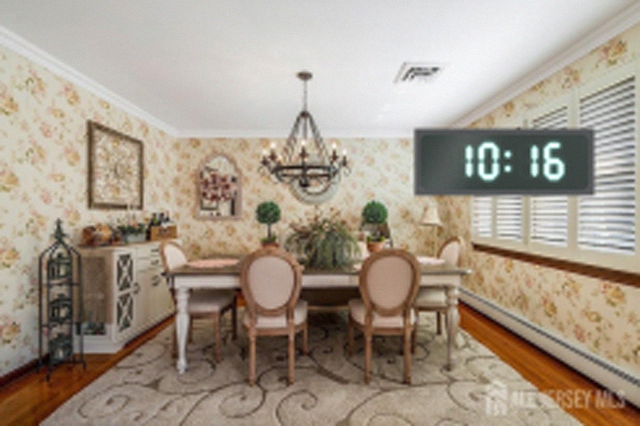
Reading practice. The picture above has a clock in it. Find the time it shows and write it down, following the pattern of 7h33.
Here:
10h16
